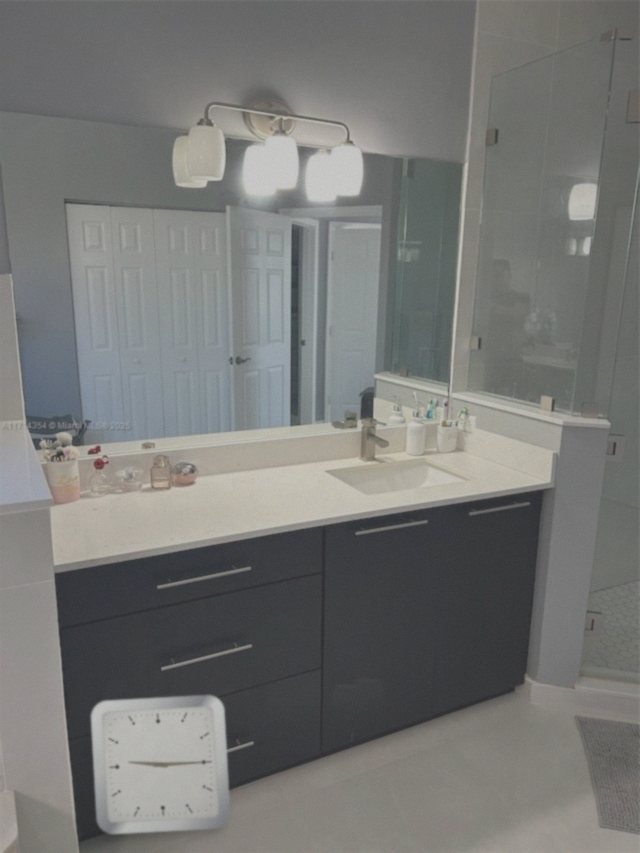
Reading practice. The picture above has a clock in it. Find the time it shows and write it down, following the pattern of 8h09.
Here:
9h15
